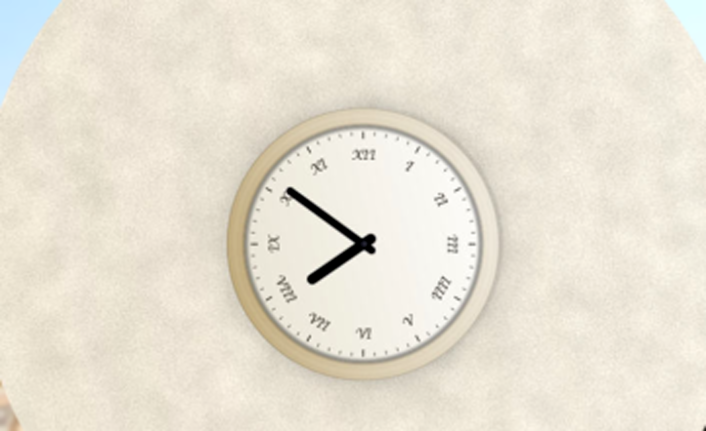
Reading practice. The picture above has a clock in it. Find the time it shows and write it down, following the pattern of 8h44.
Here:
7h51
